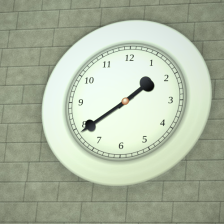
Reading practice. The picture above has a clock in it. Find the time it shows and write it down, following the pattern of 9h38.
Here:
1h39
